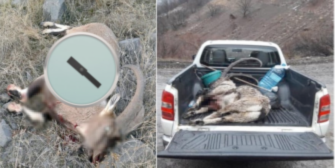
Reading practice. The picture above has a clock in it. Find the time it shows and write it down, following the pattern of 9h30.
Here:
10h22
